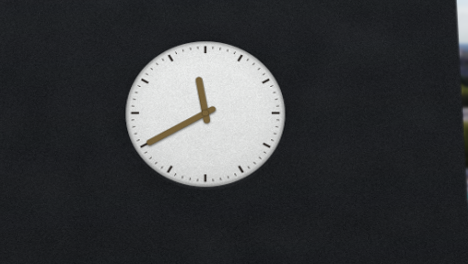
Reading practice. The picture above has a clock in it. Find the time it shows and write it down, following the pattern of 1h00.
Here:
11h40
